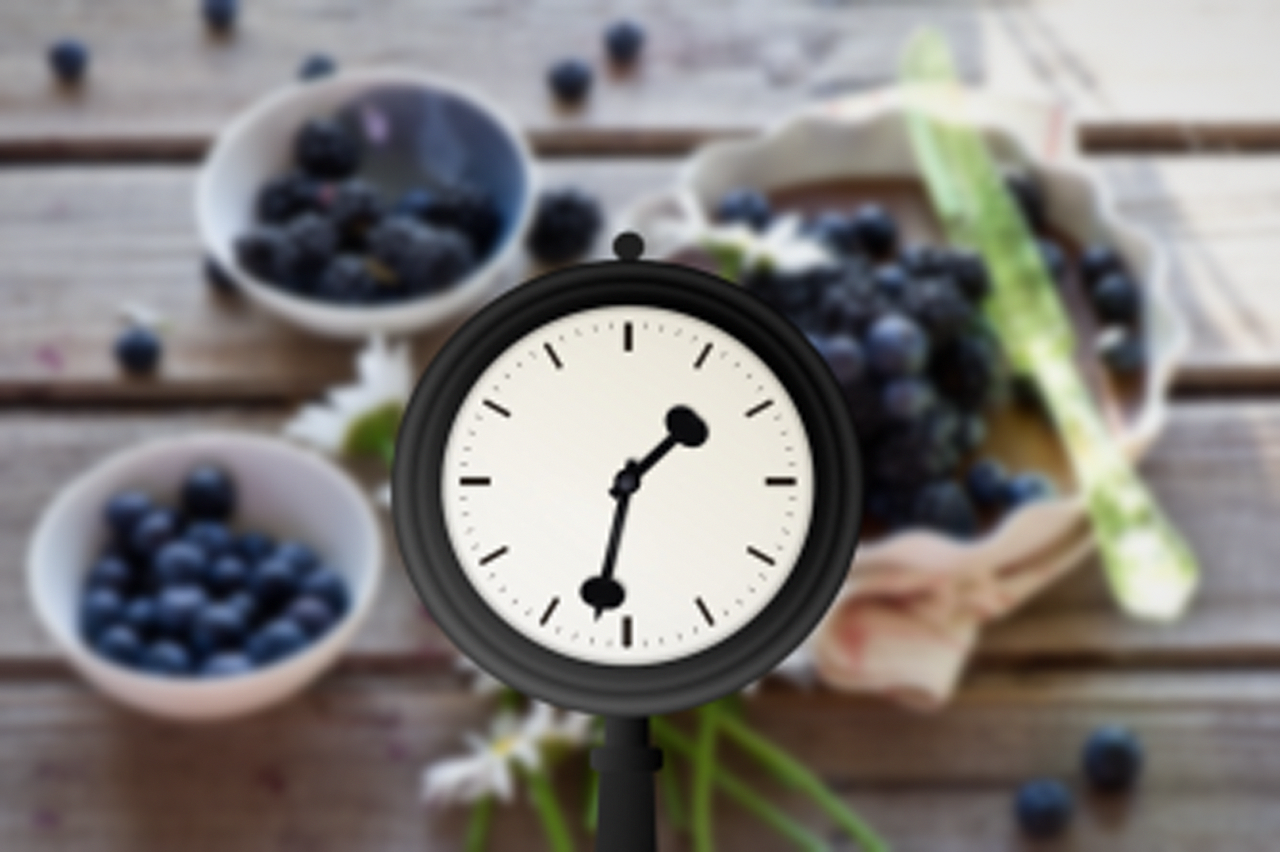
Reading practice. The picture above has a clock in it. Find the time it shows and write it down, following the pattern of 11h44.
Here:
1h32
